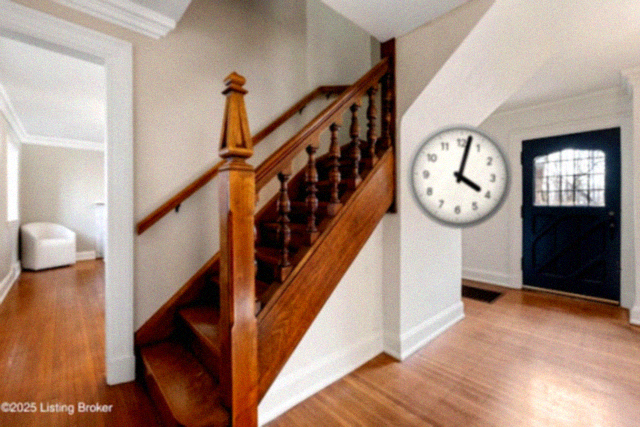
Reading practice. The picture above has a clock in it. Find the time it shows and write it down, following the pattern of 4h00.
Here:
4h02
